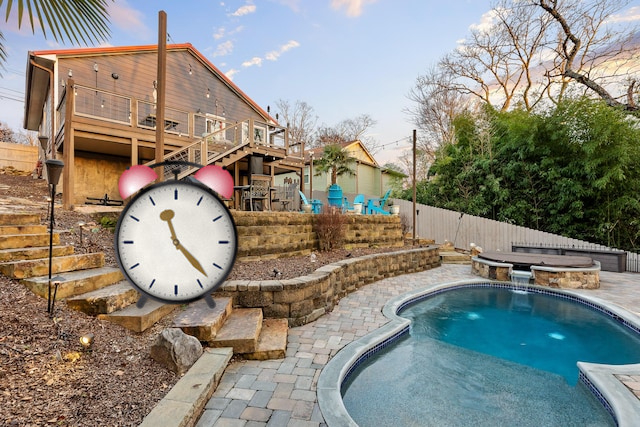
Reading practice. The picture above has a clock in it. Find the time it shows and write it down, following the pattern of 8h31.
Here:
11h23
